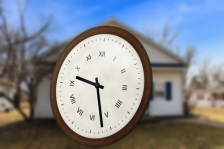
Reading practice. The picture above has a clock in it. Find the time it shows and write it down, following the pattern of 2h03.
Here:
9h27
